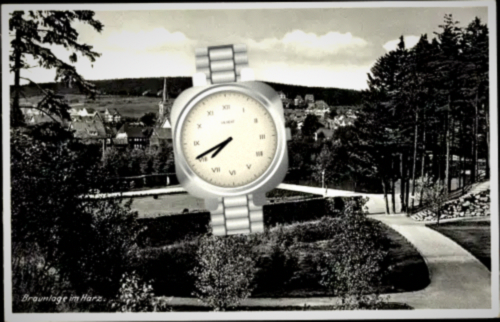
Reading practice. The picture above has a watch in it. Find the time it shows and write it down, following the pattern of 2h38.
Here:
7h41
